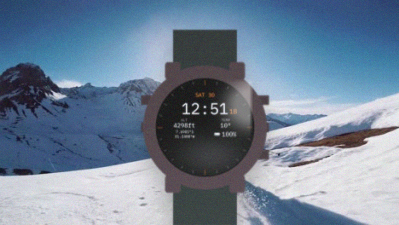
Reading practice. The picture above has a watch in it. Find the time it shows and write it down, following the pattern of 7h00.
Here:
12h51
